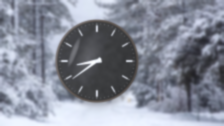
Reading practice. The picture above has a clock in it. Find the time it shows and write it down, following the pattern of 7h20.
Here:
8h39
